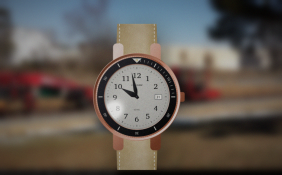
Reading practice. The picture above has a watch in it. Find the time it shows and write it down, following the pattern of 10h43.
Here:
9h58
